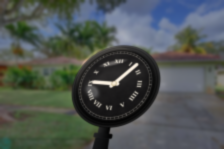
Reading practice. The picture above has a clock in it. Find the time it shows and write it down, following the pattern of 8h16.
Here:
9h07
